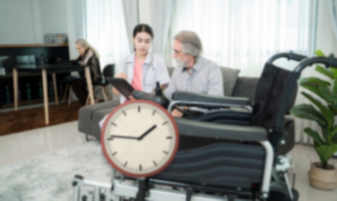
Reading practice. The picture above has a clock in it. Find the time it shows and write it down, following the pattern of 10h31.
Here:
1h46
